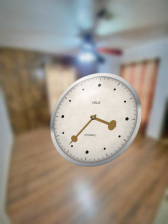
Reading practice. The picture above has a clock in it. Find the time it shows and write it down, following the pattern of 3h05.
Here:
3h36
